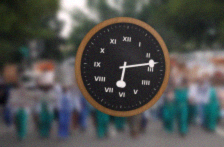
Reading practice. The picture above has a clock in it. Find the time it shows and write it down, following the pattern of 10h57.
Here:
6h13
